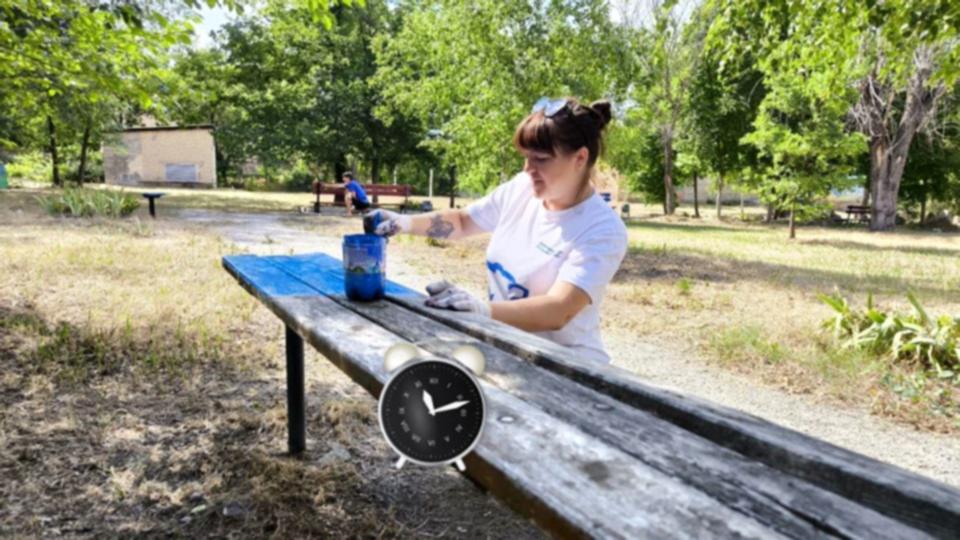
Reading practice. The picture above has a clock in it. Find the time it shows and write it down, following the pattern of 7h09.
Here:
11h12
